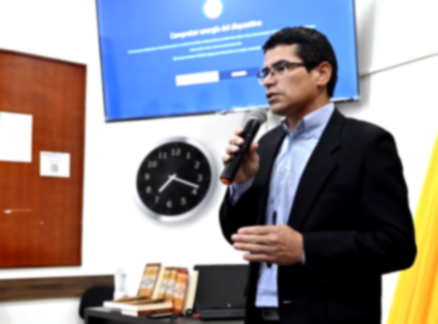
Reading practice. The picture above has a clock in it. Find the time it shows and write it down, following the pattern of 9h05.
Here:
7h18
